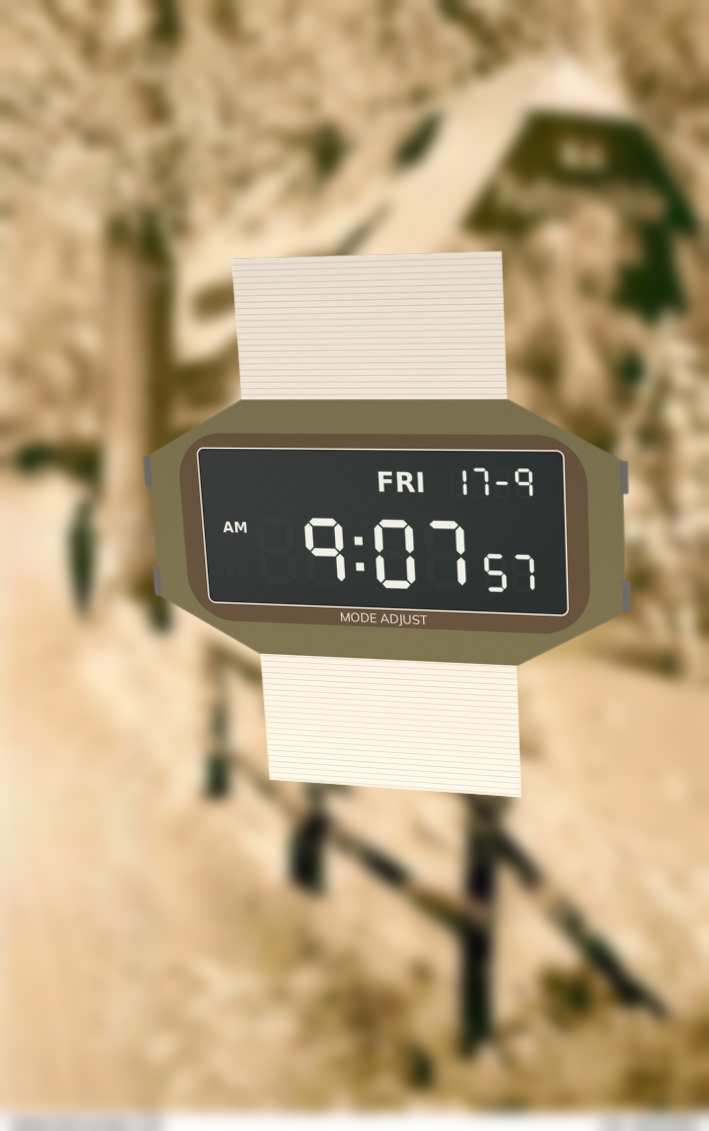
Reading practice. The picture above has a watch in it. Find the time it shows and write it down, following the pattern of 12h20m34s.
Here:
9h07m57s
